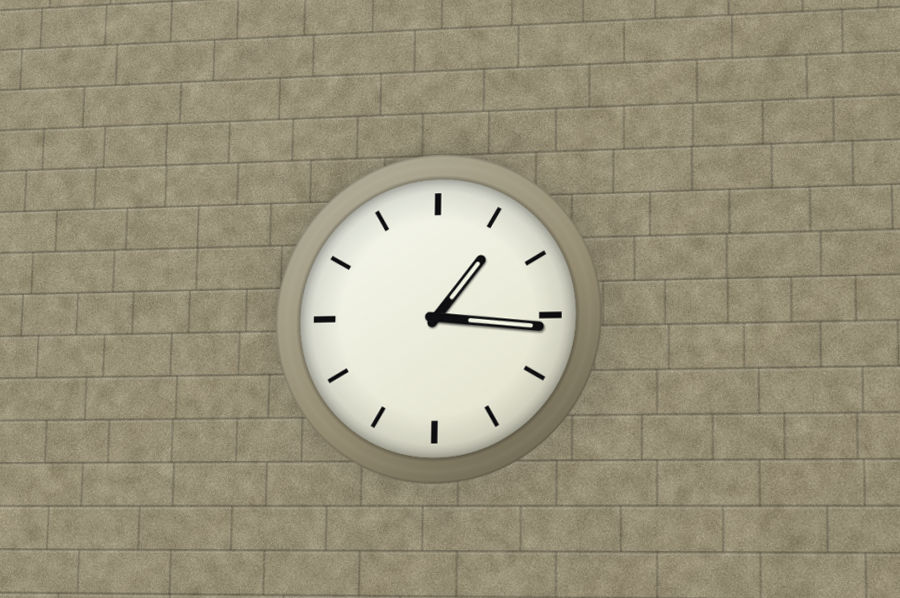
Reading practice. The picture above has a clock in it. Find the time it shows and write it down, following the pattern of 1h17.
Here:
1h16
